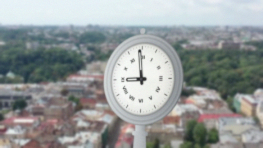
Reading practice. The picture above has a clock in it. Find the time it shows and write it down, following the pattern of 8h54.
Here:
8h59
